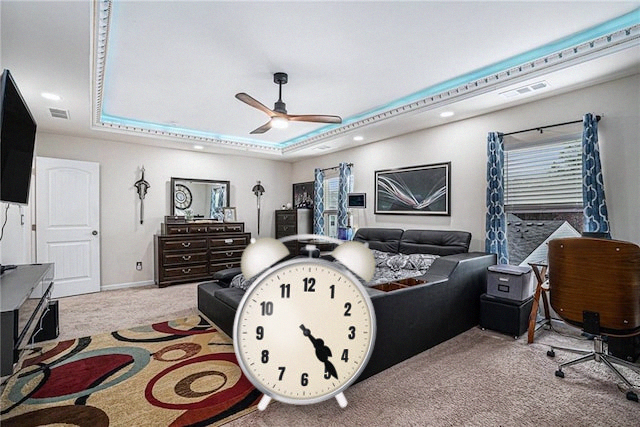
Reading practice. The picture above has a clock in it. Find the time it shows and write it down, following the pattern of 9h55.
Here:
4h24
